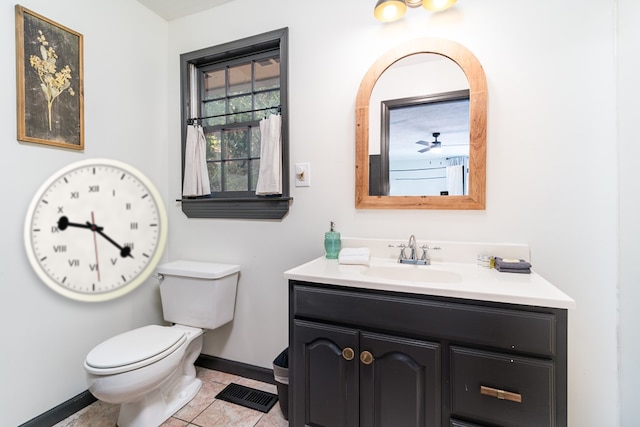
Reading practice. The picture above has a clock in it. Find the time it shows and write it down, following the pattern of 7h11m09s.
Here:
9h21m29s
